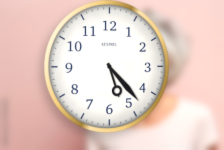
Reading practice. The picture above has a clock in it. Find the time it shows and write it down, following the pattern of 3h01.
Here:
5h23
